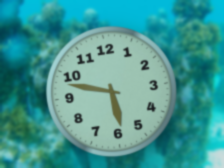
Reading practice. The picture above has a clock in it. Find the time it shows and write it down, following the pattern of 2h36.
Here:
5h48
